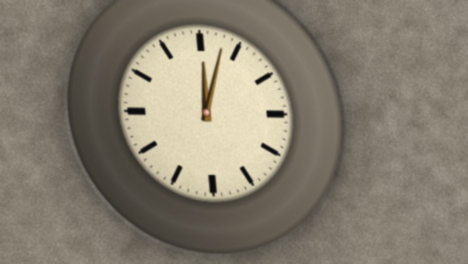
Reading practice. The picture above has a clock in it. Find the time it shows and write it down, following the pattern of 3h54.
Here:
12h03
